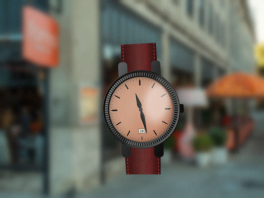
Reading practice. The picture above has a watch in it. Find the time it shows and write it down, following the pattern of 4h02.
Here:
11h28
